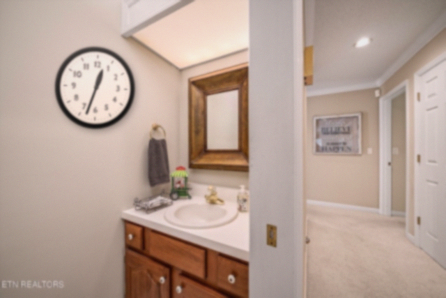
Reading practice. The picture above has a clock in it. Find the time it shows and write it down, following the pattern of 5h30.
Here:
12h33
